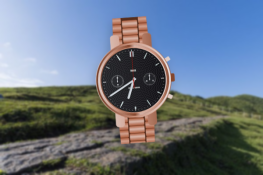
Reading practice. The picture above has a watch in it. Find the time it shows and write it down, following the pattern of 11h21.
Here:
6h40
